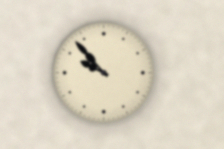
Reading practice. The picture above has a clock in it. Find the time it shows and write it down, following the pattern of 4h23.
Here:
9h53
